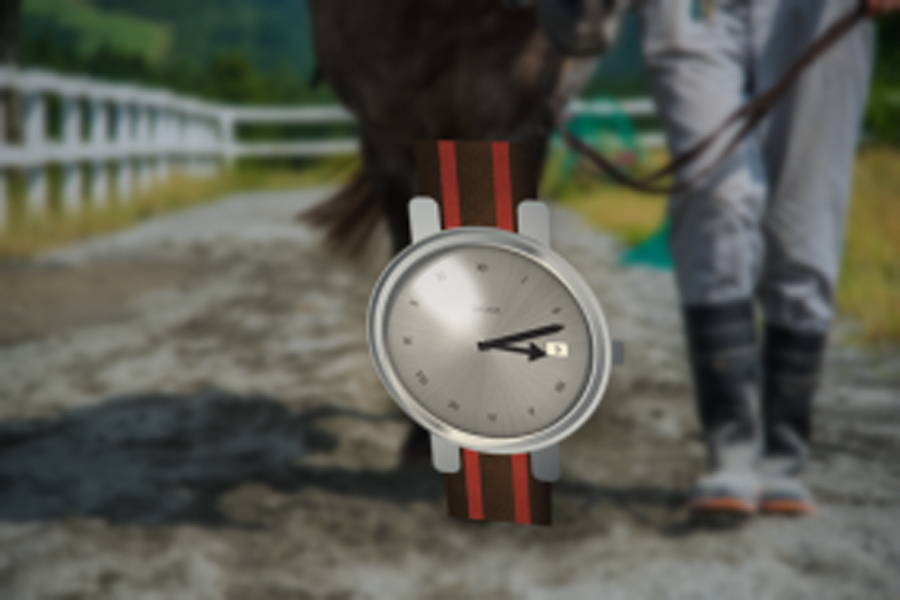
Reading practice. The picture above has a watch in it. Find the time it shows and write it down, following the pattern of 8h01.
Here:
3h12
